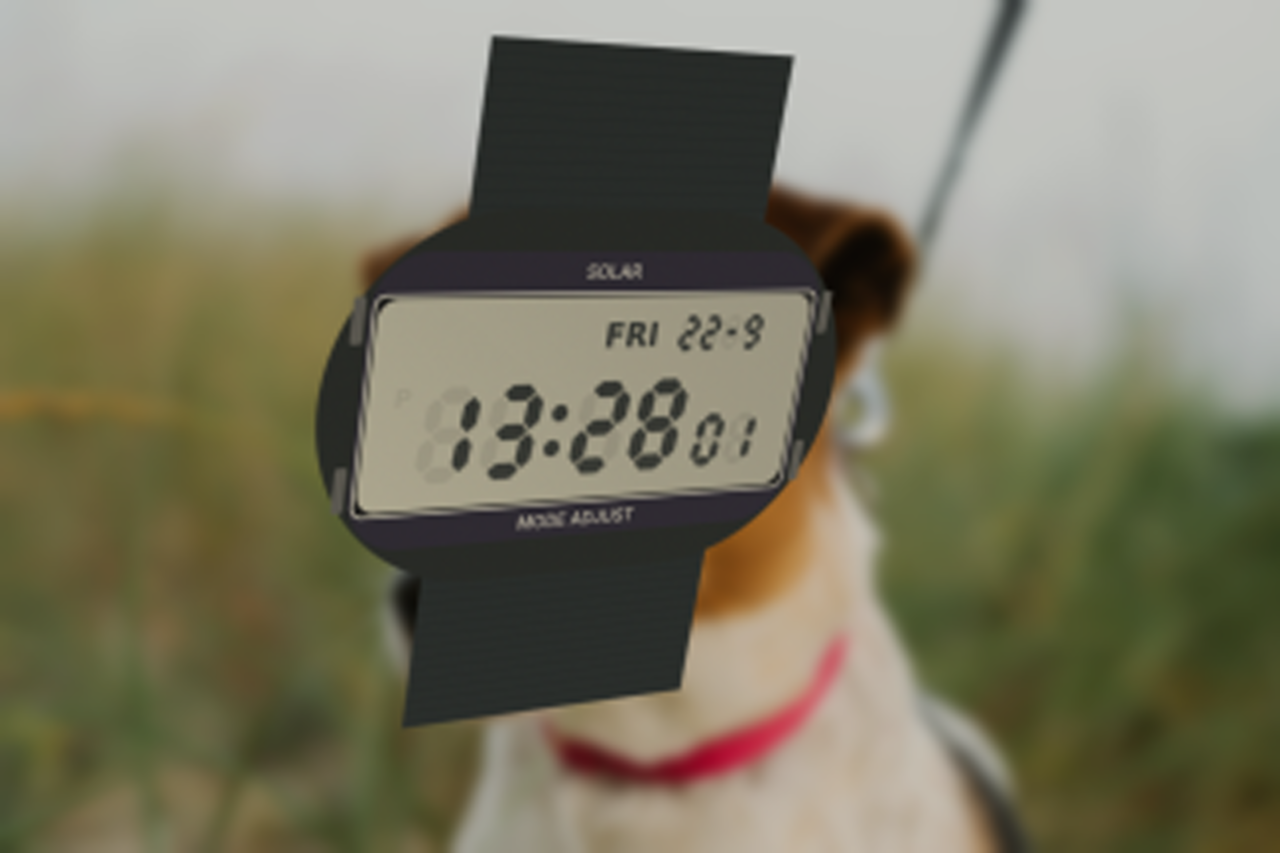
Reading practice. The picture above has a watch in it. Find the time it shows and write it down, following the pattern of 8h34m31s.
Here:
13h28m01s
